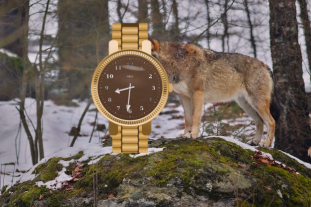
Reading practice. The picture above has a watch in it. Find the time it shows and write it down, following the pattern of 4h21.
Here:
8h31
